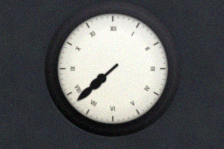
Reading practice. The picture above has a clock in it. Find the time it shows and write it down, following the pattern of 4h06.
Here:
7h38
